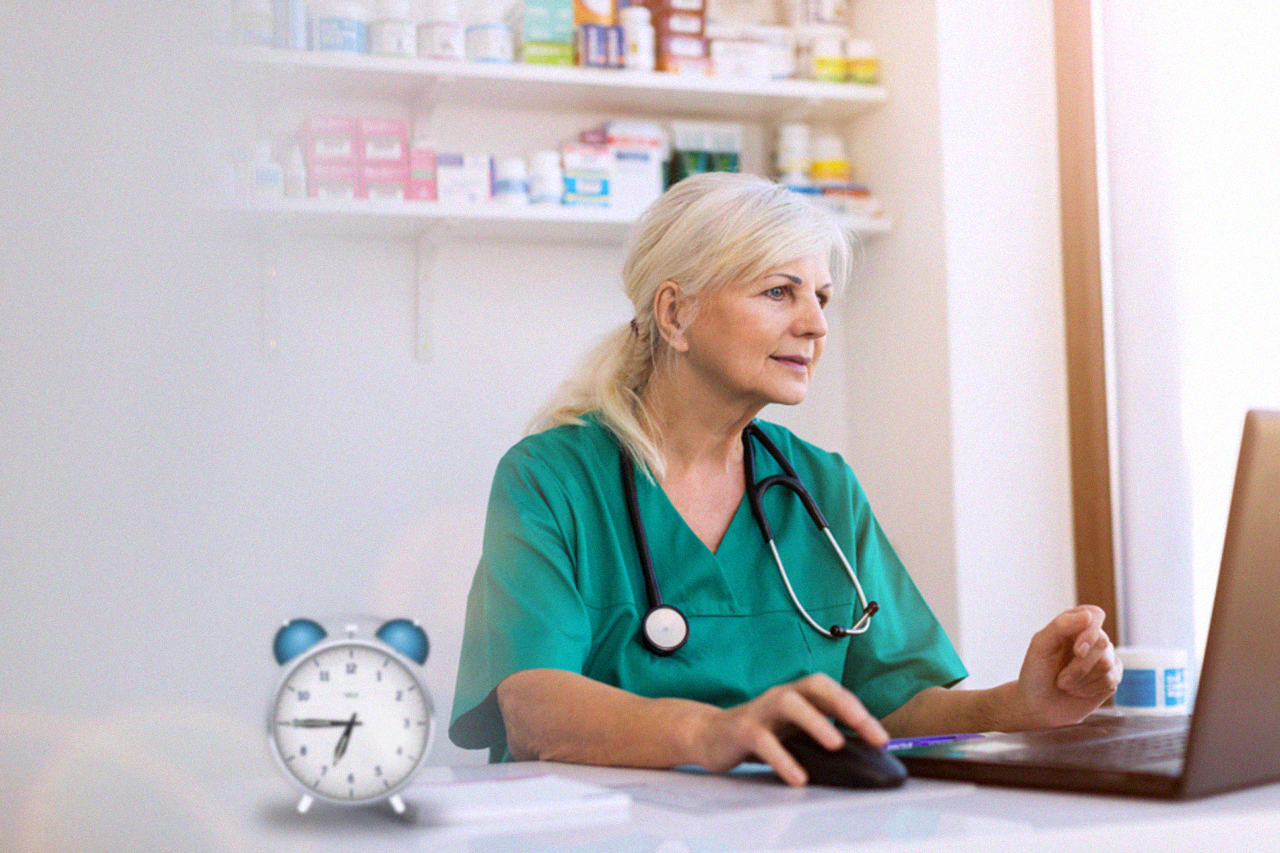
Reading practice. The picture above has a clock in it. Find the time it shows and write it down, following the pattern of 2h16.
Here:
6h45
